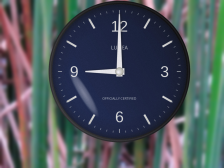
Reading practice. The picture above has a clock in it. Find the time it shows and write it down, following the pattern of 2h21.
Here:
9h00
